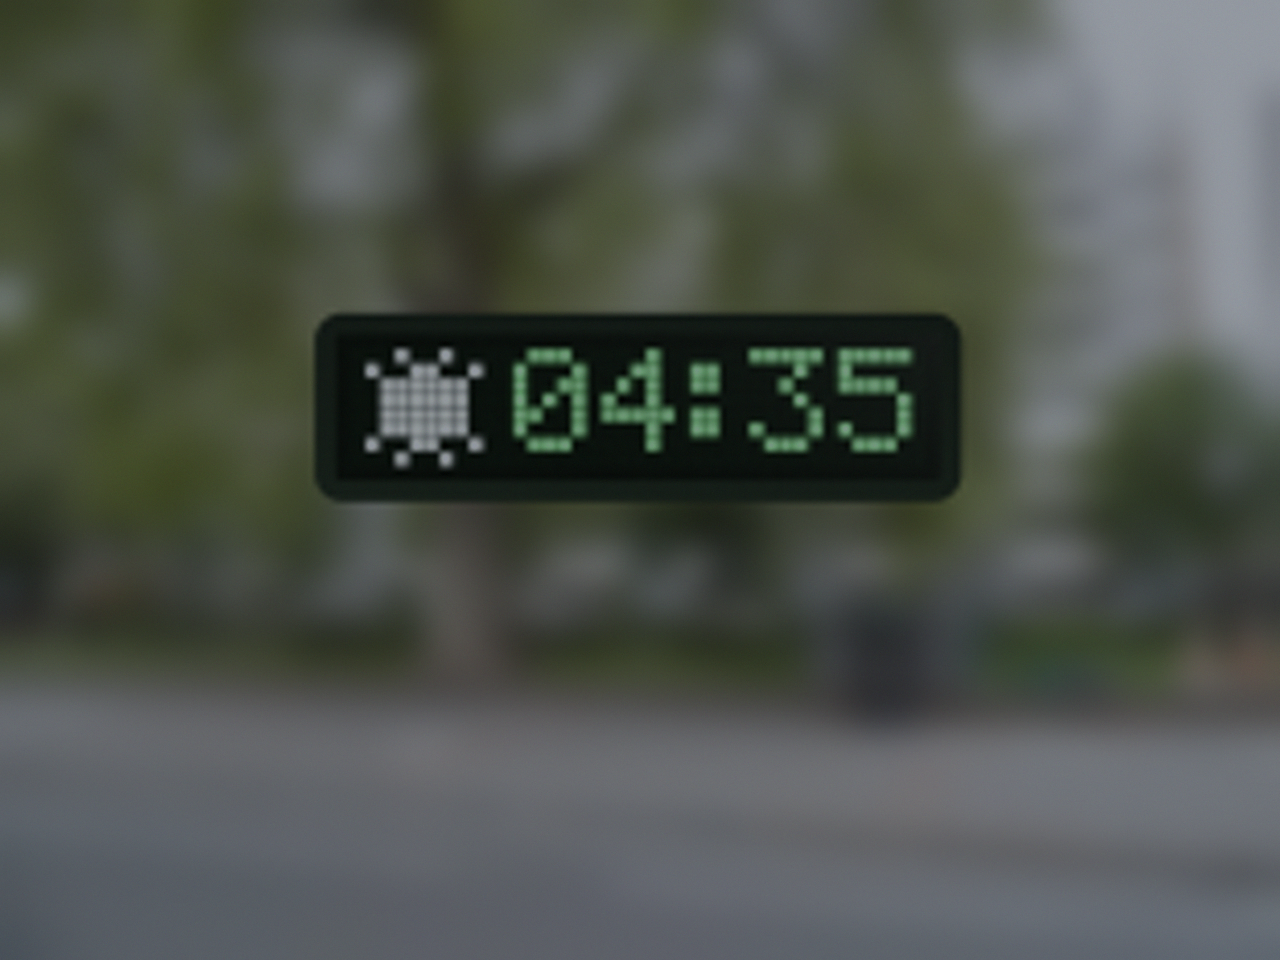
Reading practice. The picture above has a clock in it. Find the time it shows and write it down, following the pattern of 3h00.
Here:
4h35
